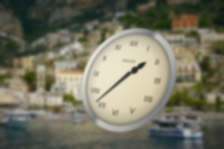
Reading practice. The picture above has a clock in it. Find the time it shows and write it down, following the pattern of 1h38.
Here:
1h37
